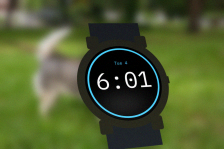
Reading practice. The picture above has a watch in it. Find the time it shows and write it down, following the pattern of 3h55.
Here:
6h01
